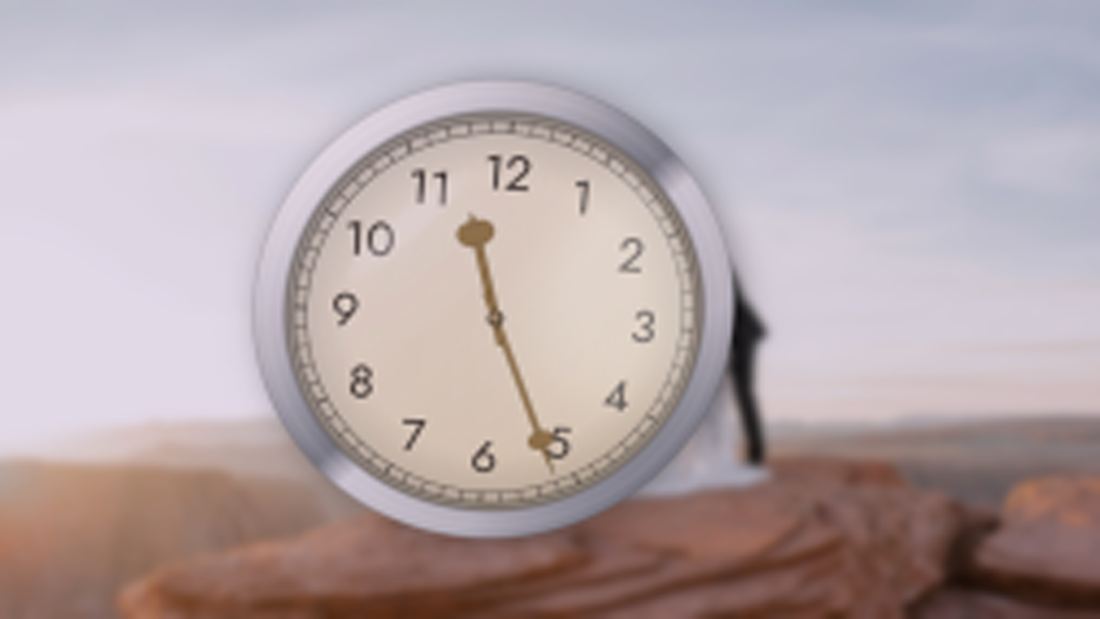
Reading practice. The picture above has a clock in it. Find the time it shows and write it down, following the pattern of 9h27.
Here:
11h26
